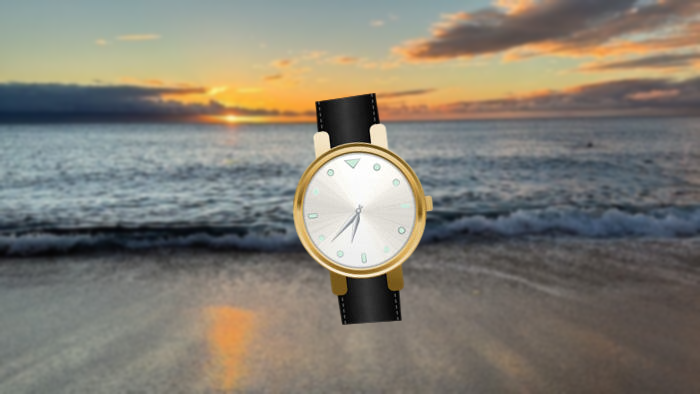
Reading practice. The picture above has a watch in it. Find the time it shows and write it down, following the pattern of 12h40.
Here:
6h38
